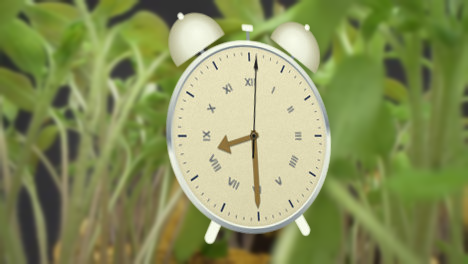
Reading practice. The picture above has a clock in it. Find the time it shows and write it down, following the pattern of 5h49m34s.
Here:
8h30m01s
